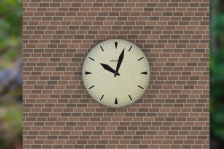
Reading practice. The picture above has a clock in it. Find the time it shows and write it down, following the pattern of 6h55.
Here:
10h03
